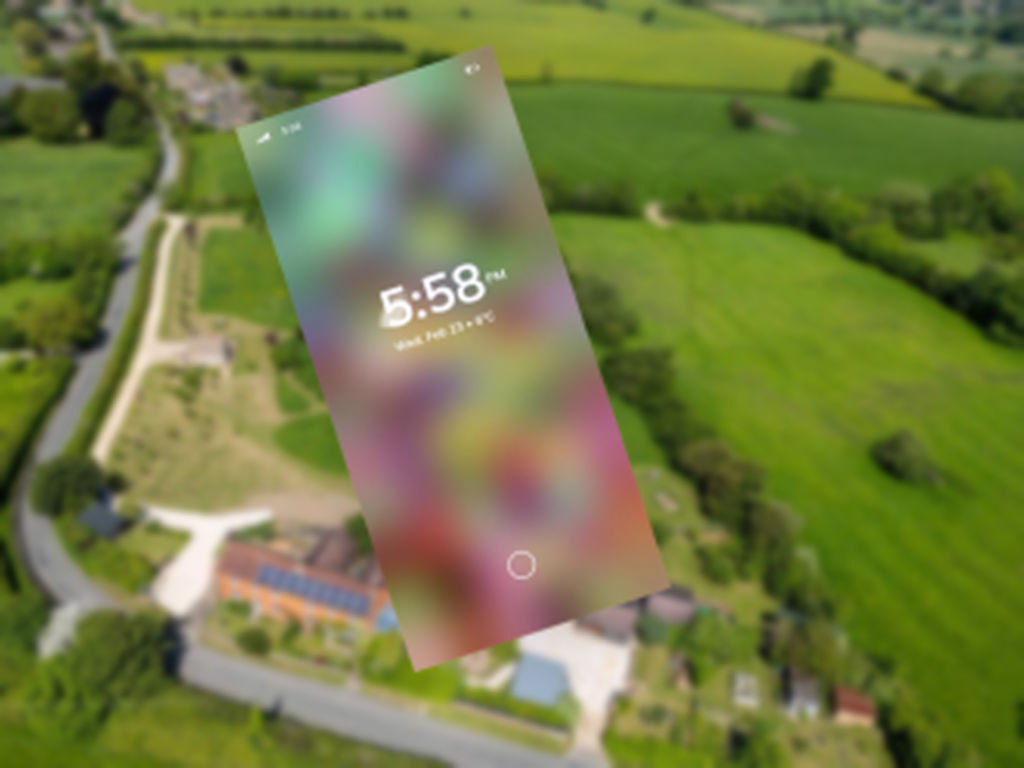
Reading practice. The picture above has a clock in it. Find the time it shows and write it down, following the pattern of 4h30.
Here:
5h58
